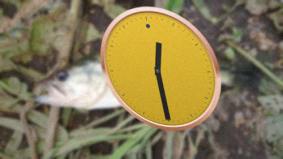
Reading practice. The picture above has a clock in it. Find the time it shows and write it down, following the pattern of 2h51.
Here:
12h30
